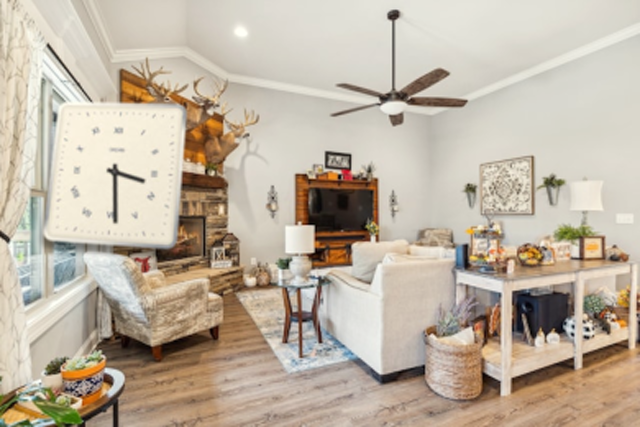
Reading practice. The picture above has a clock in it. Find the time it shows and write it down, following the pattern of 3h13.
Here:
3h29
